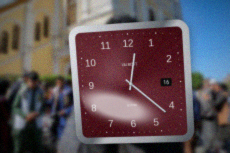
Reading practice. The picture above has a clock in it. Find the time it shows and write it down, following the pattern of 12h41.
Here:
12h22
